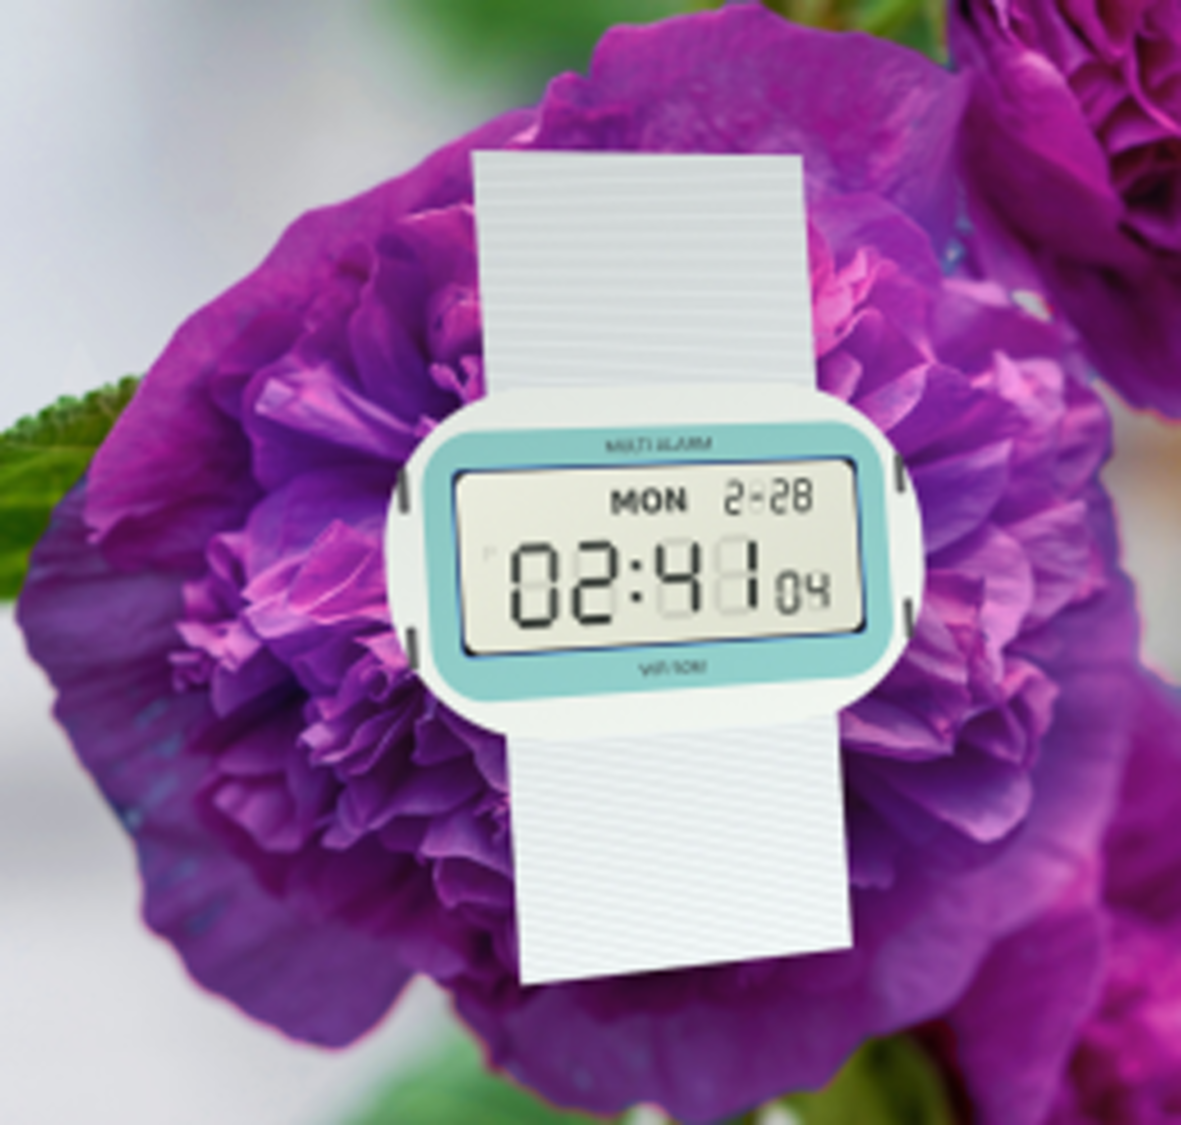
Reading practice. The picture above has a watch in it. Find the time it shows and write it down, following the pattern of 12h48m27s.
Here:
2h41m04s
